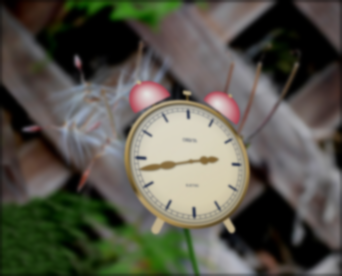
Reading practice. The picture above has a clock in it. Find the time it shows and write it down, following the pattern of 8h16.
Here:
2h43
